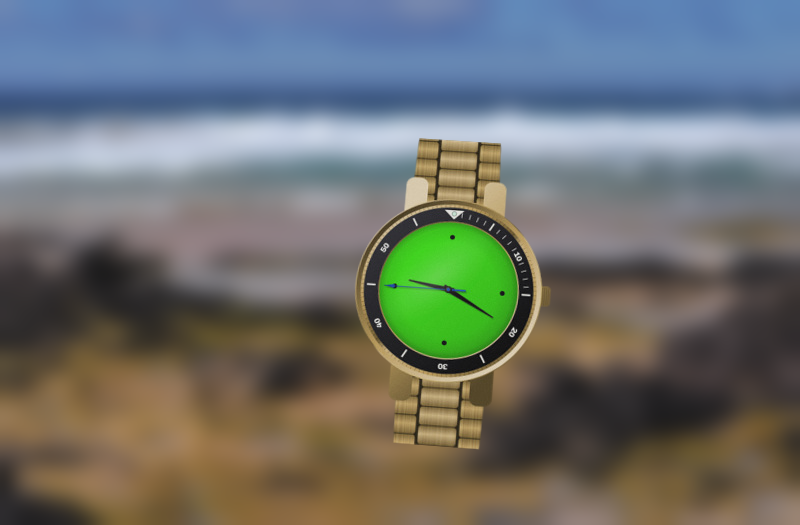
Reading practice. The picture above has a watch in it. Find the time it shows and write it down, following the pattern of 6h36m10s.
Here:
9h19m45s
